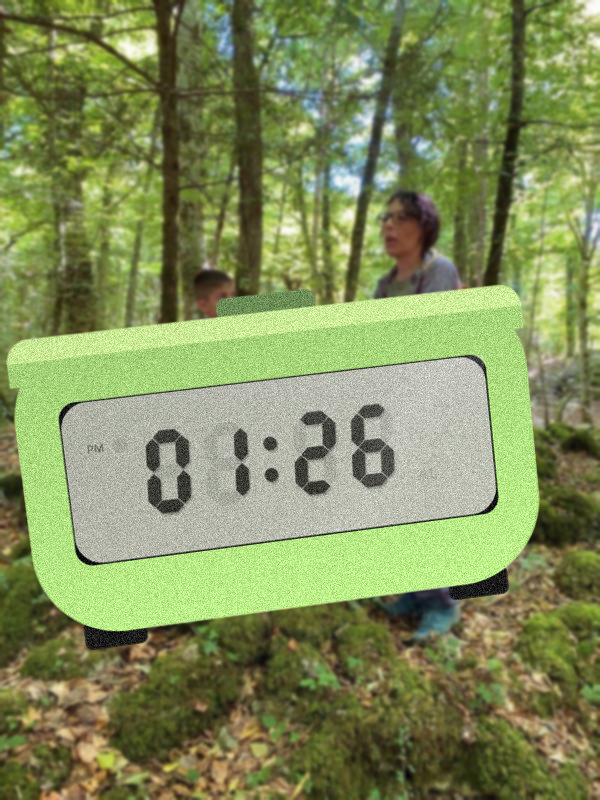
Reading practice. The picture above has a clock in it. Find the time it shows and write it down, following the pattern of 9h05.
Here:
1h26
